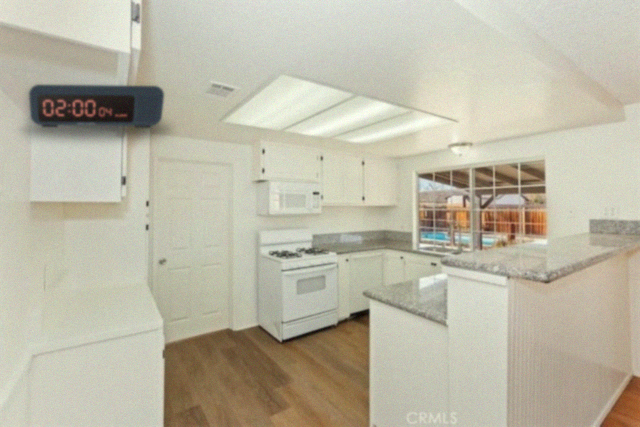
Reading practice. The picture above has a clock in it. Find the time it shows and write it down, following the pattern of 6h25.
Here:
2h00
